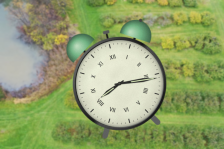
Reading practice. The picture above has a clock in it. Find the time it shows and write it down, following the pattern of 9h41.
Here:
8h16
